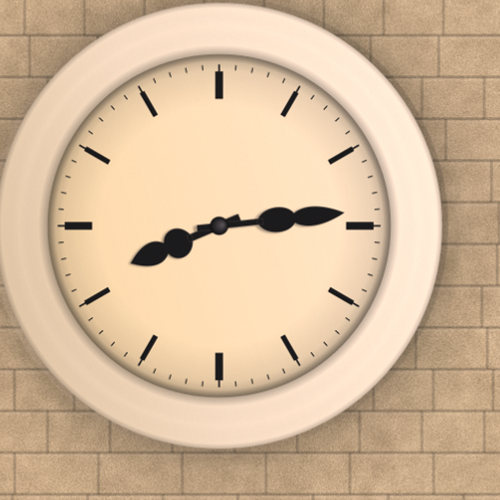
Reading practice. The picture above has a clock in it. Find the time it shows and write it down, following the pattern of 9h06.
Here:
8h14
